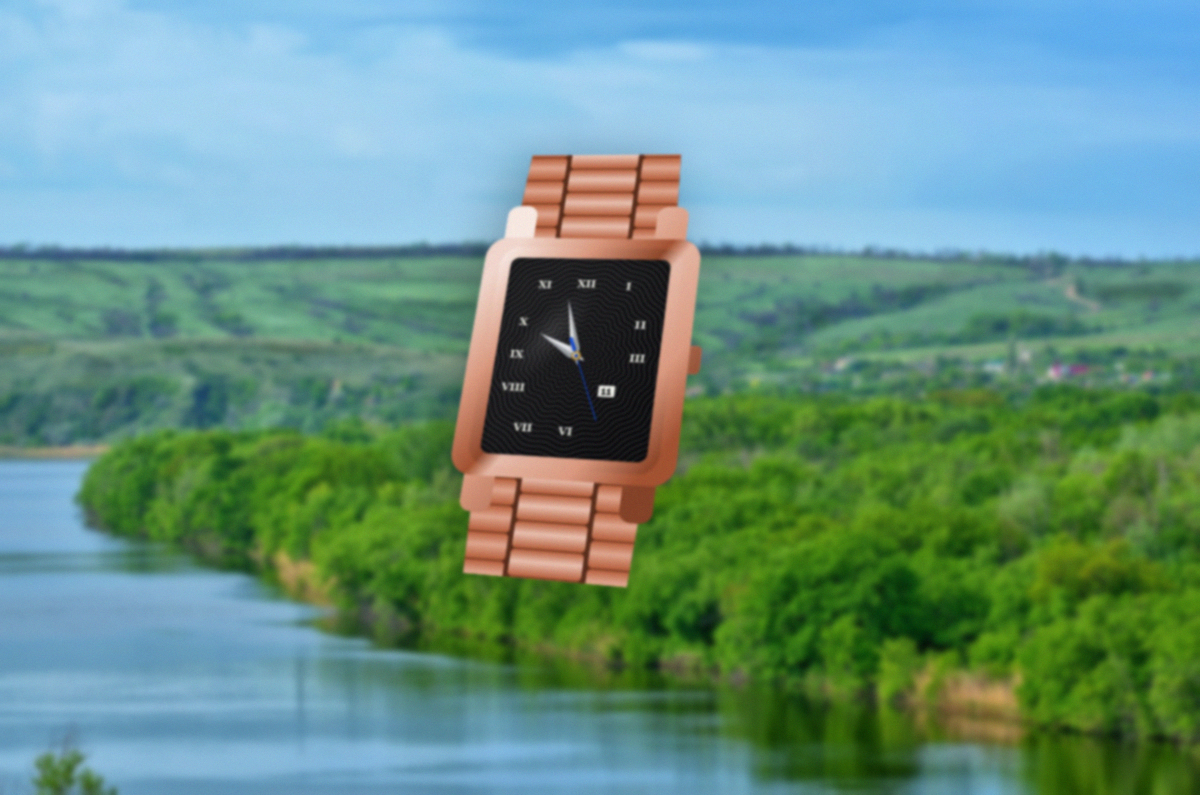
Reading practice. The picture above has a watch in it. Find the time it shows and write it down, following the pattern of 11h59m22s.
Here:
9h57m26s
